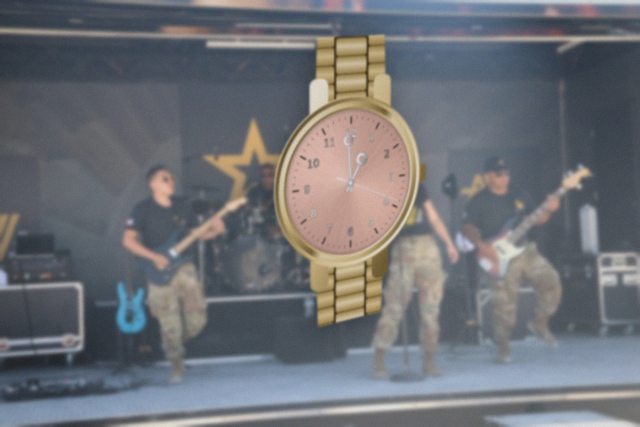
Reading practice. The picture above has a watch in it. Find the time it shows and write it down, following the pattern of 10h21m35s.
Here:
12h59m19s
